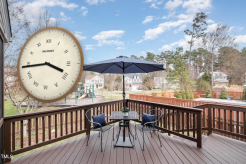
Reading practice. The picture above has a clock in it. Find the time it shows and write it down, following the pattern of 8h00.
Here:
3h44
